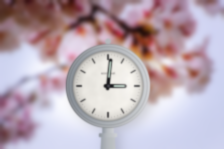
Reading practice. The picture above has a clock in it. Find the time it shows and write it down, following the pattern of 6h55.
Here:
3h01
